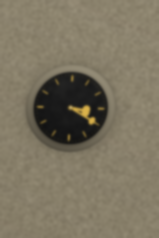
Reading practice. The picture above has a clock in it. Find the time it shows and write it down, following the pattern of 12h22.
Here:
3h20
